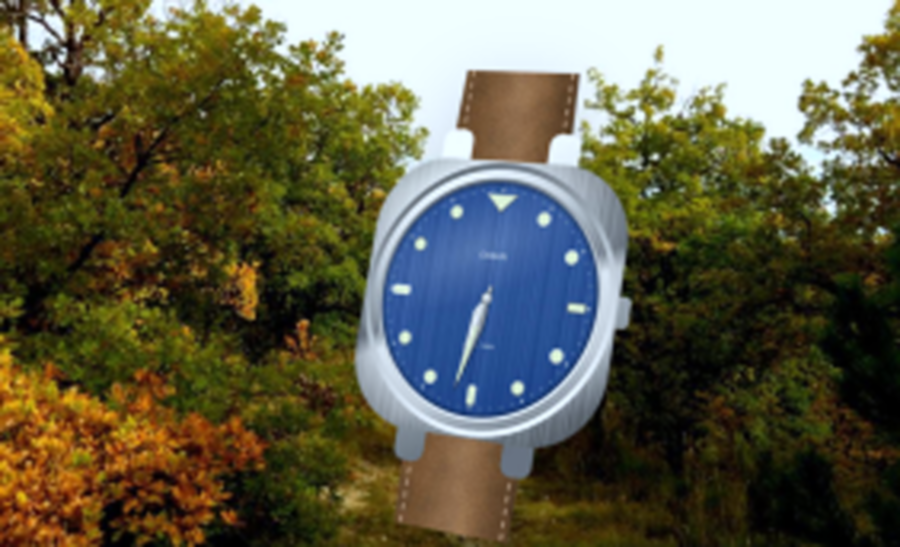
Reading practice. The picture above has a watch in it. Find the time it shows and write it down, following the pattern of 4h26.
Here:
6h32
